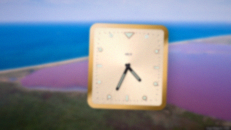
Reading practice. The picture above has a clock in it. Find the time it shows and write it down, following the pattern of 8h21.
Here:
4h34
